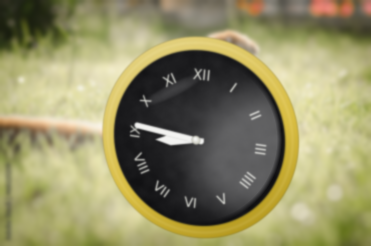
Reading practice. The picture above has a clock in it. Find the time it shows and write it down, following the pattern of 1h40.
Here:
8h46
